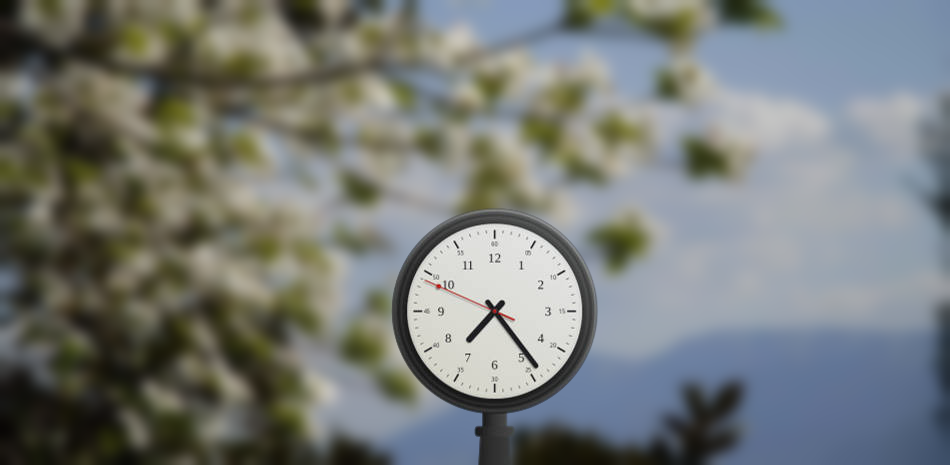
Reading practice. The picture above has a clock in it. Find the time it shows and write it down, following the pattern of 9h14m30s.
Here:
7h23m49s
